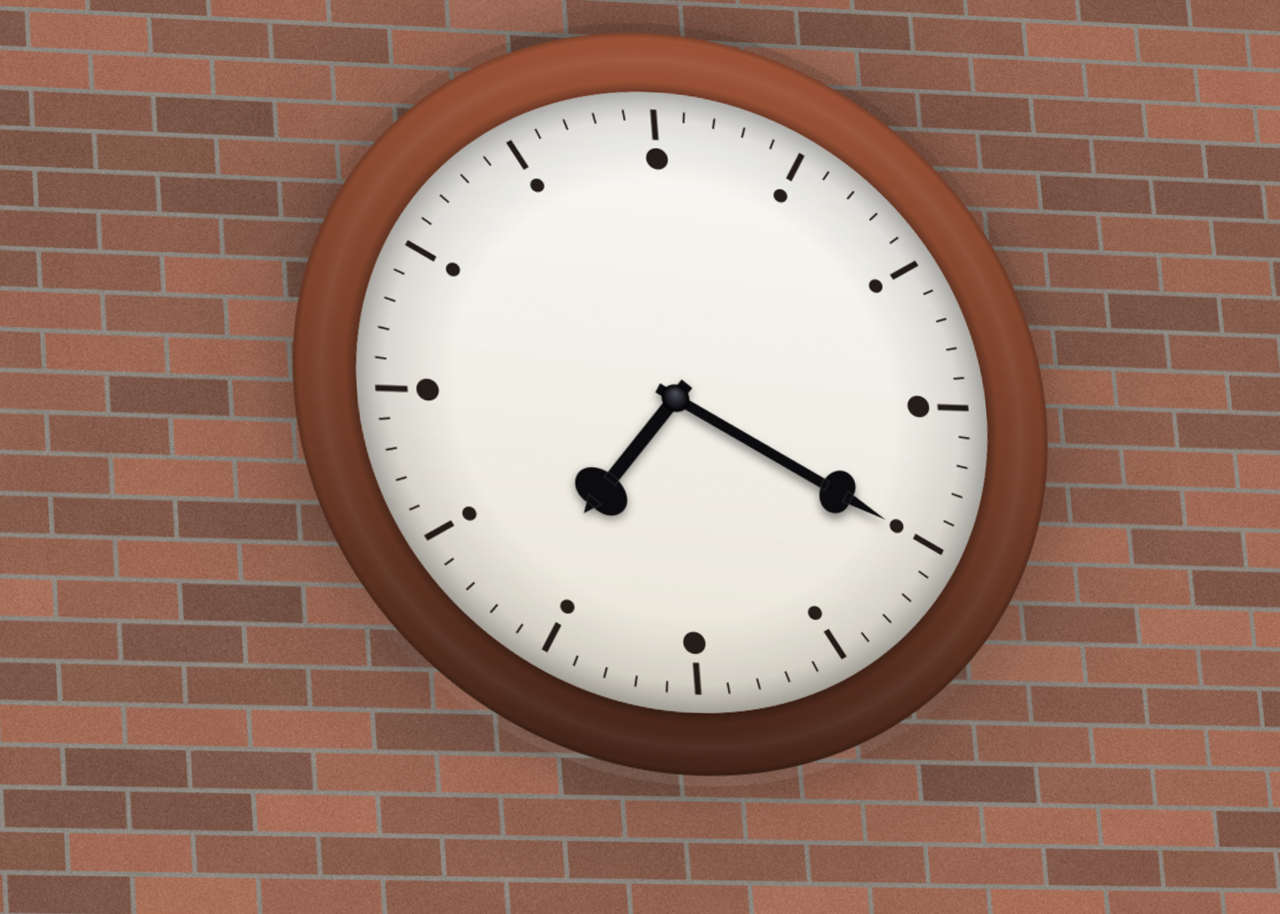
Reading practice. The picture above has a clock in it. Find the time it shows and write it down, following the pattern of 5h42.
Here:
7h20
